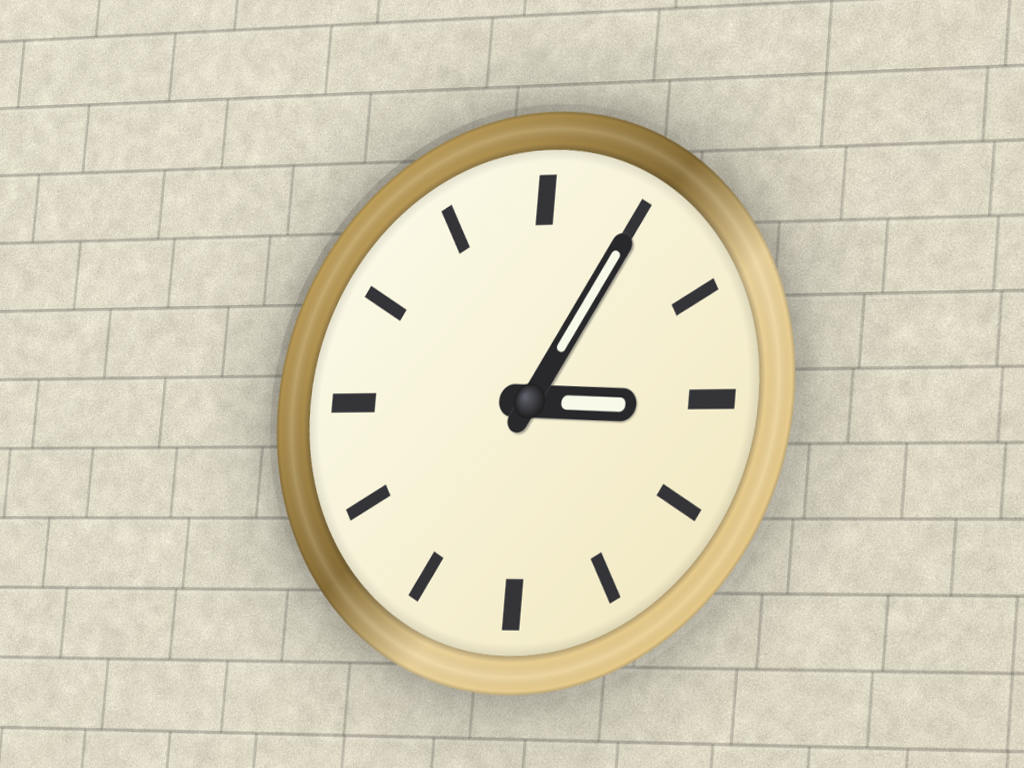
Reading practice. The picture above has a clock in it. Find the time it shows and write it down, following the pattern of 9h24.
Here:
3h05
